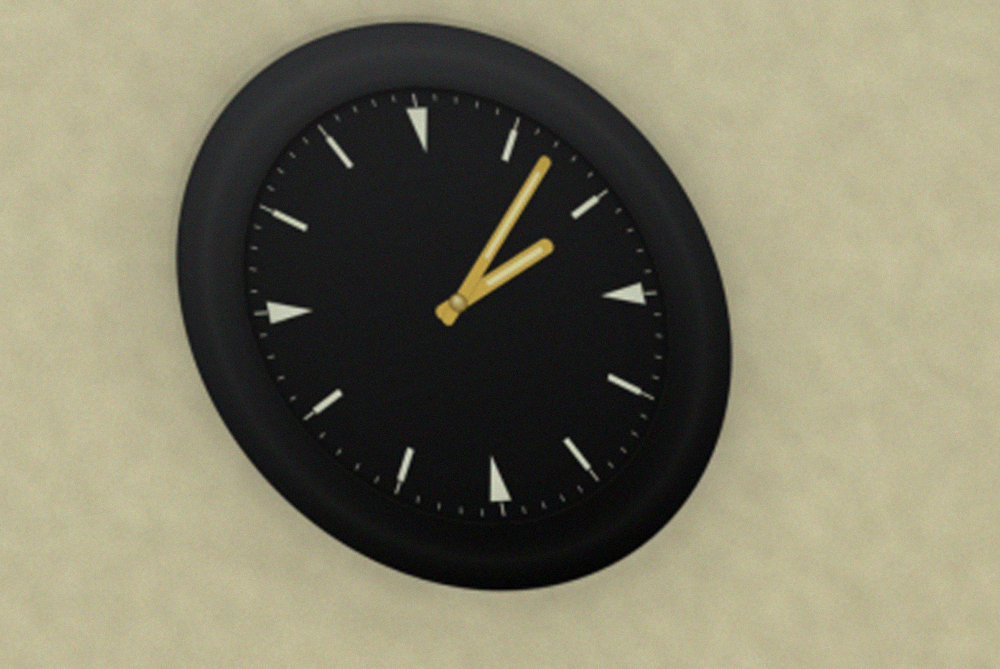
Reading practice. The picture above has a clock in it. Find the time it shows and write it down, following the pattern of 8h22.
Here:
2h07
